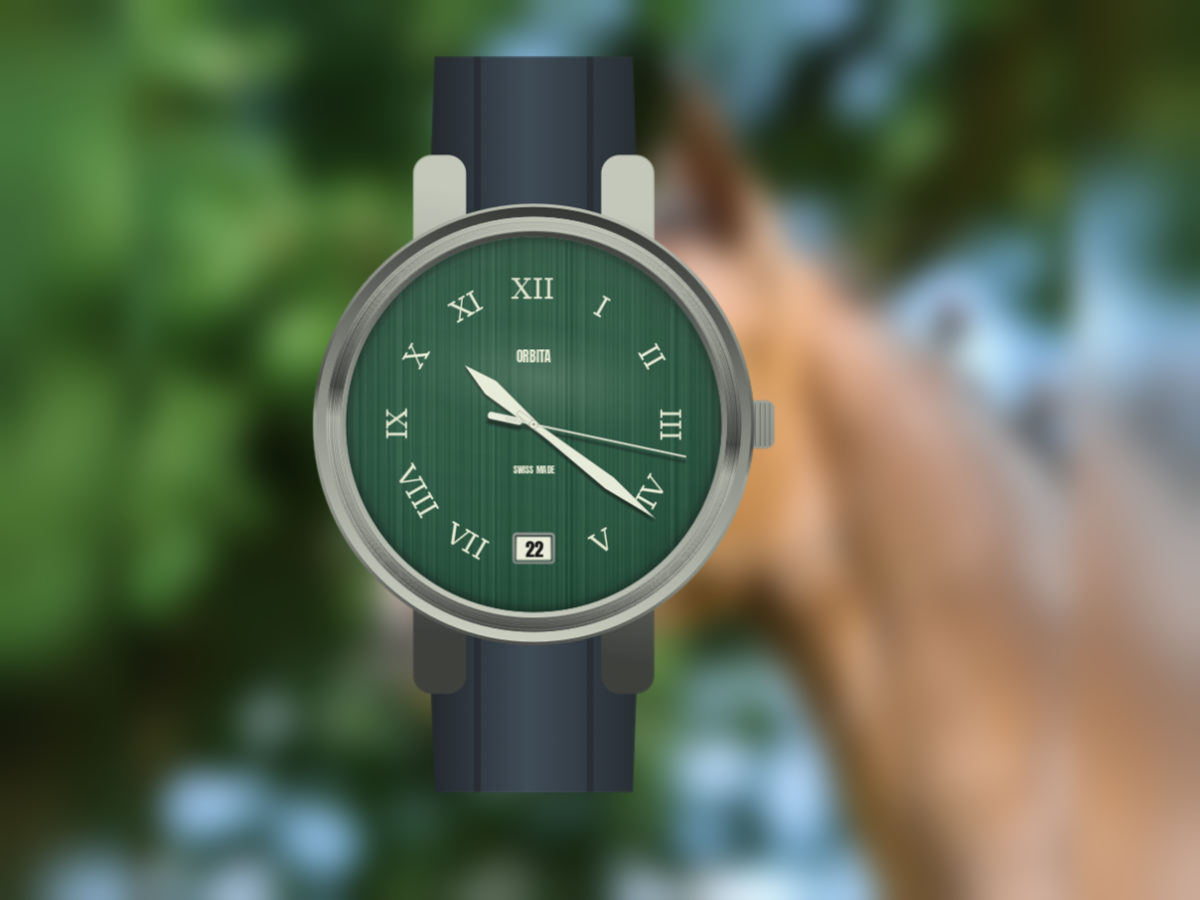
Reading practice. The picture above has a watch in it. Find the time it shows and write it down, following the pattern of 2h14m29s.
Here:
10h21m17s
